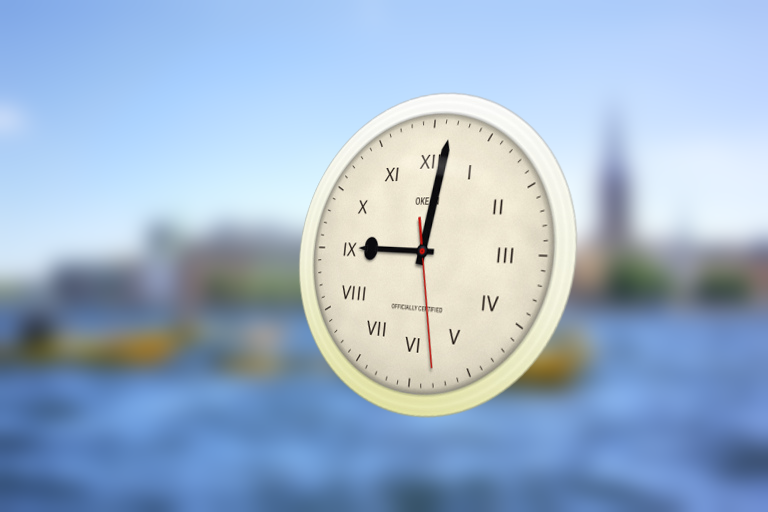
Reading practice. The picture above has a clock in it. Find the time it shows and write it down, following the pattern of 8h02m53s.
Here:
9h01m28s
